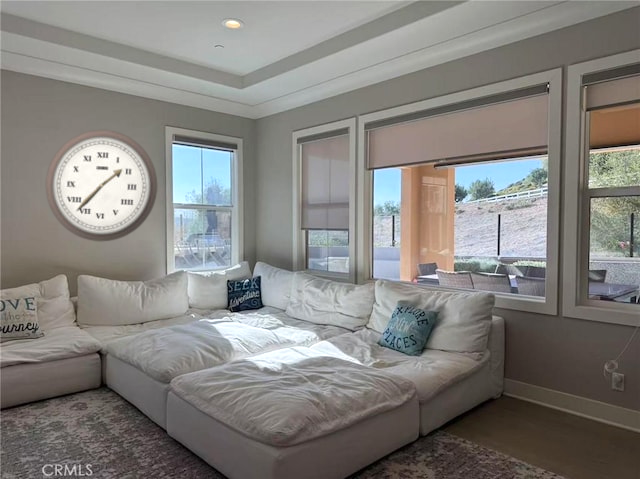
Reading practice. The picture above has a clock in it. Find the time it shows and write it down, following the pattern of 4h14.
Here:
1h37
